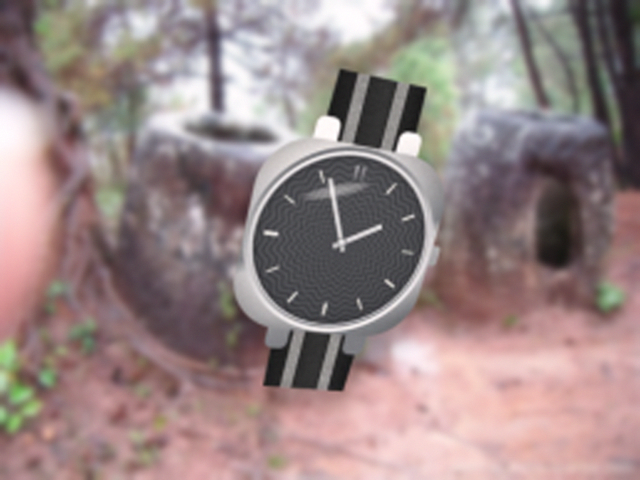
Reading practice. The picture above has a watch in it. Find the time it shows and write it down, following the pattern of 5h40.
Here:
1h56
